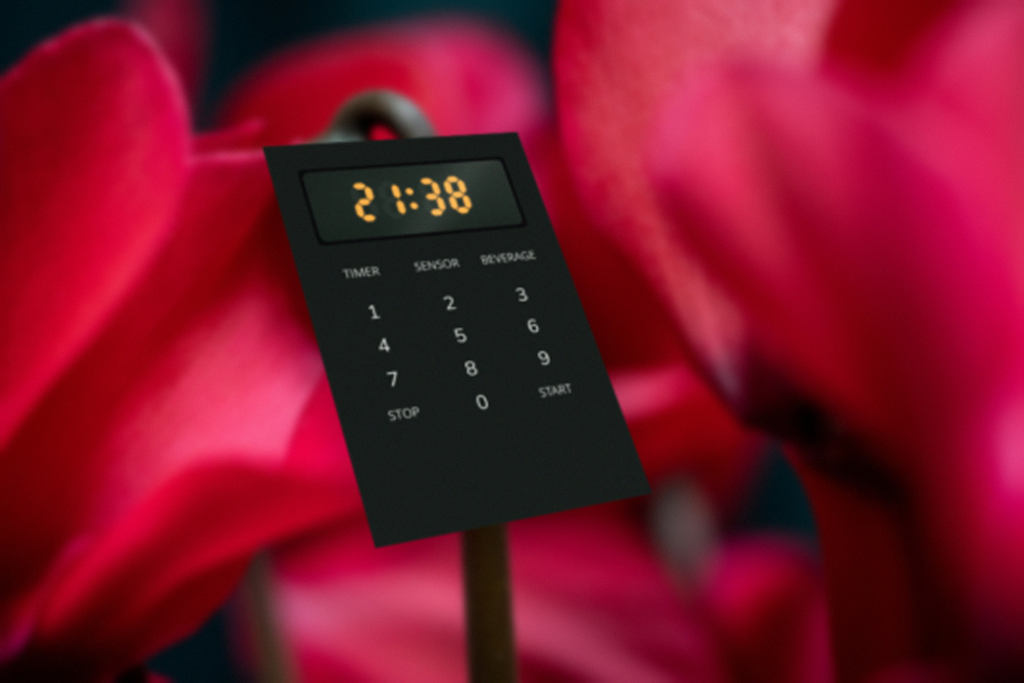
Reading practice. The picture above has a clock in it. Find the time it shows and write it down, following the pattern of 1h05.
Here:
21h38
